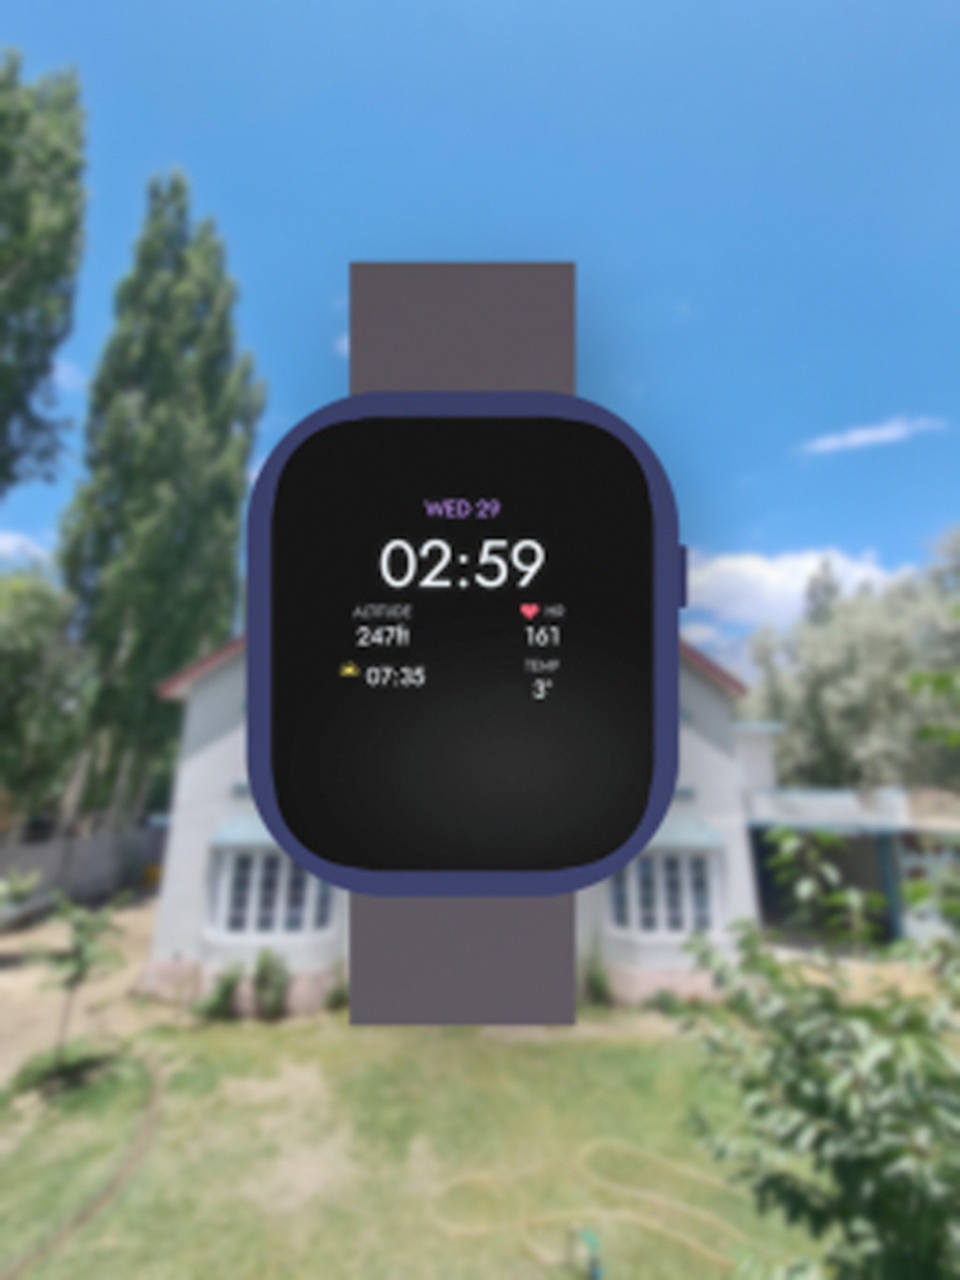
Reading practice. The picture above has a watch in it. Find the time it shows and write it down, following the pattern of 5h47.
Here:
2h59
